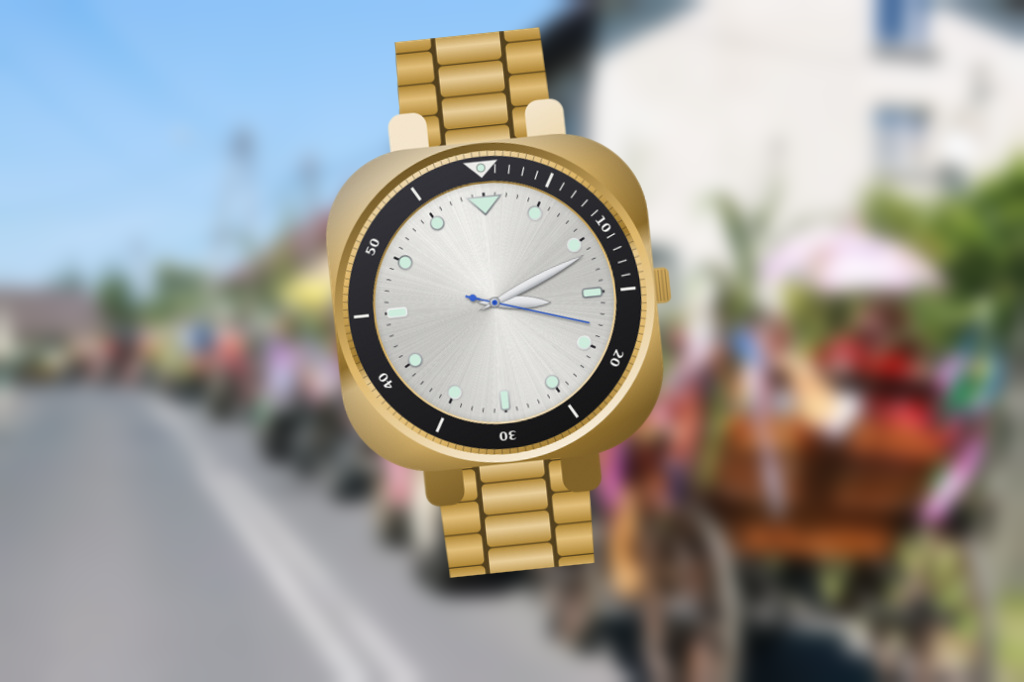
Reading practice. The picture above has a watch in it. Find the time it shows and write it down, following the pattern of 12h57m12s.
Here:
3h11m18s
